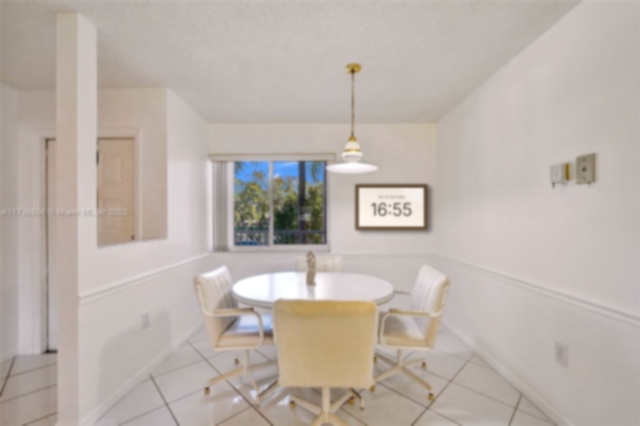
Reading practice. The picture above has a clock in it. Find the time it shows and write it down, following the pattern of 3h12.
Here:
16h55
